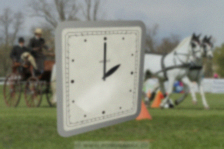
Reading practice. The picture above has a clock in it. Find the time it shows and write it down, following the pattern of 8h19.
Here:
2h00
